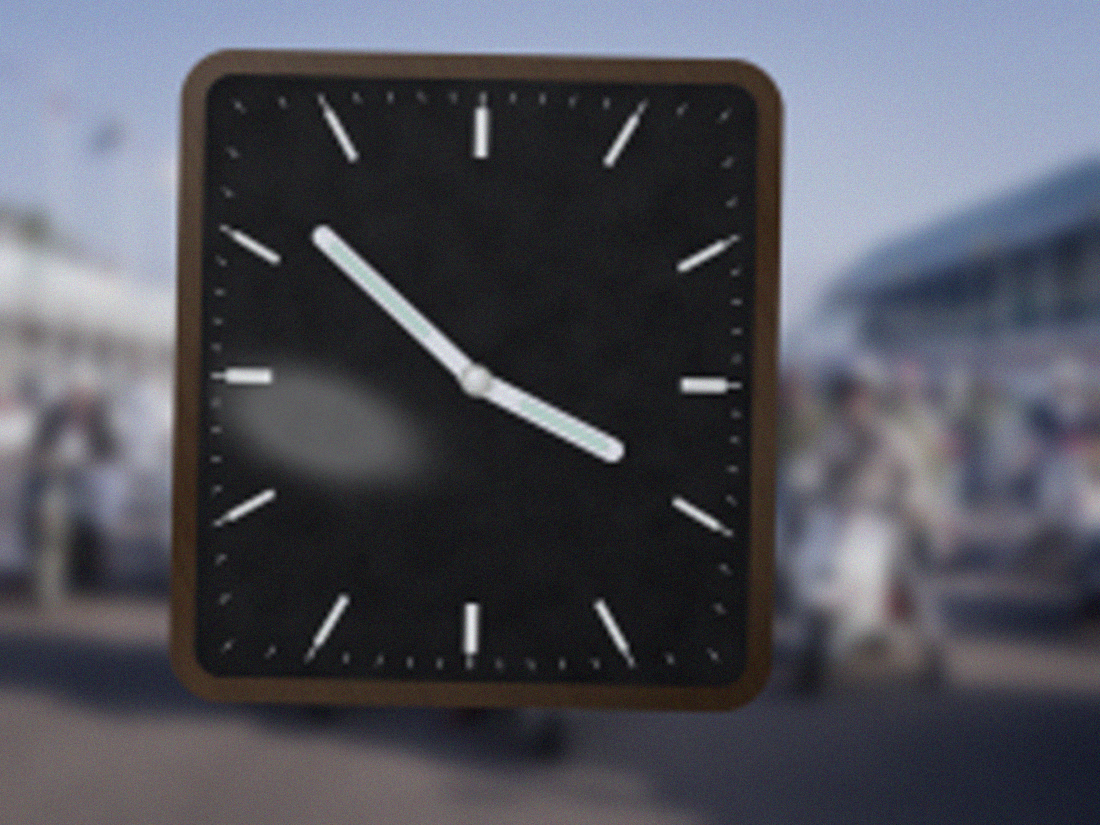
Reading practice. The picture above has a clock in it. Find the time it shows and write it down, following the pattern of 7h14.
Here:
3h52
